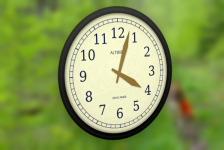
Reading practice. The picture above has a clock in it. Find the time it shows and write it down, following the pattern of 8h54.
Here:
4h03
